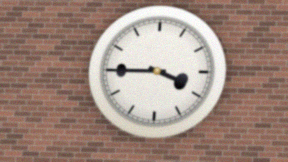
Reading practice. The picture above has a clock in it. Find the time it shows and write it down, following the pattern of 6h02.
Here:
3h45
